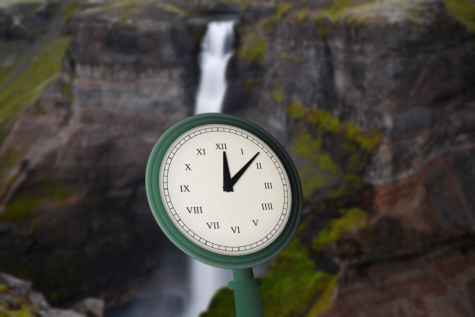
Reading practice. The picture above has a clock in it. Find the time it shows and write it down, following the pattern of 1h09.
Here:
12h08
